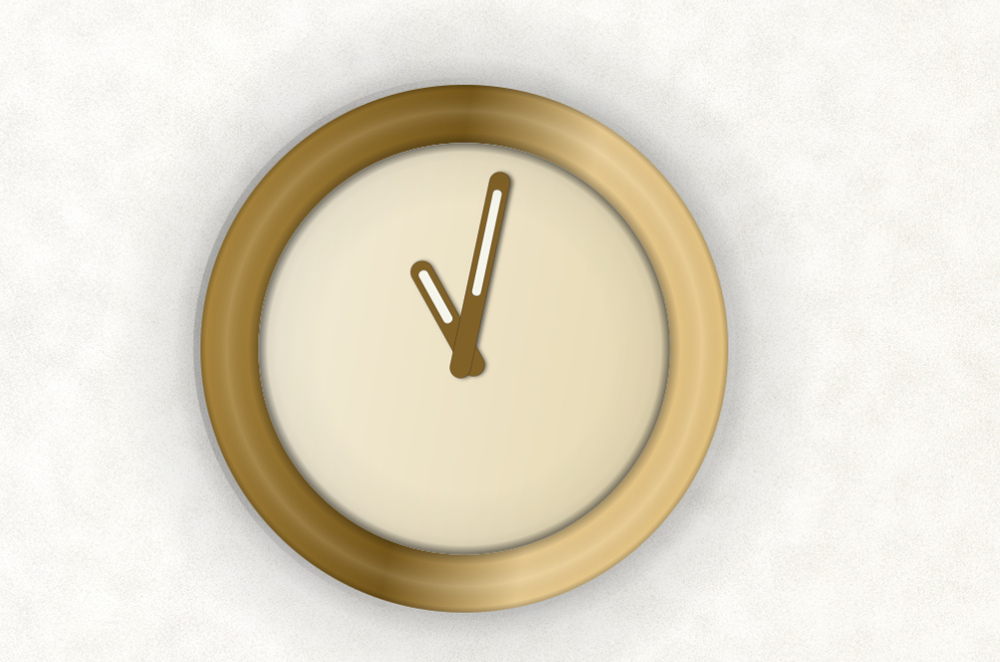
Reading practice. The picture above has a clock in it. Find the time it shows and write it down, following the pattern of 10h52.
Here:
11h02
